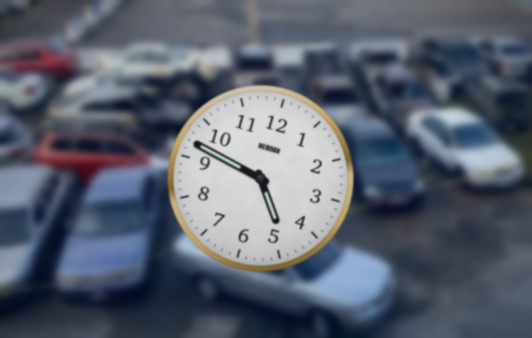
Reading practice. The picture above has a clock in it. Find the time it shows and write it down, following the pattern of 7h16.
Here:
4h47
